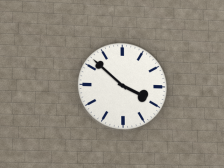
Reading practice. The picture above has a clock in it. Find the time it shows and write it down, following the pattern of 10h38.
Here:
3h52
